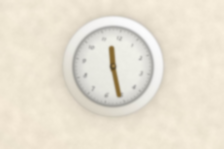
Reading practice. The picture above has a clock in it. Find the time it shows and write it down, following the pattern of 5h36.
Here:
11h26
